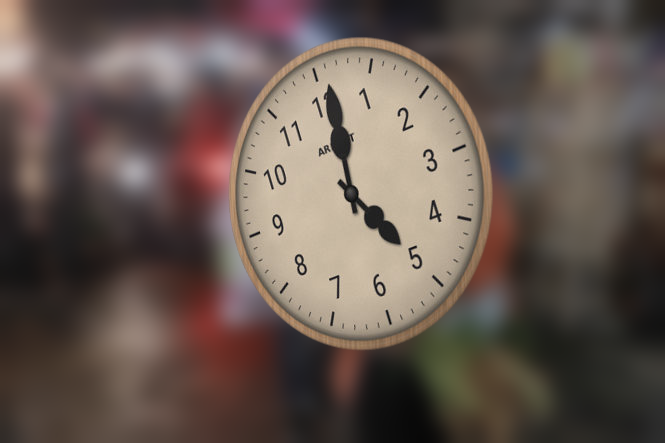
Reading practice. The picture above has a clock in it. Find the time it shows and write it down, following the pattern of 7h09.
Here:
5h01
